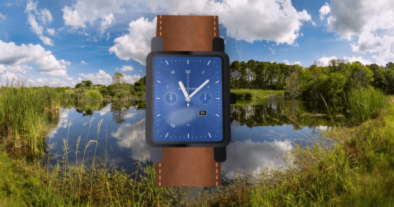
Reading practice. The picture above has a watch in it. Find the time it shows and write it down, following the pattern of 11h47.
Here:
11h08
